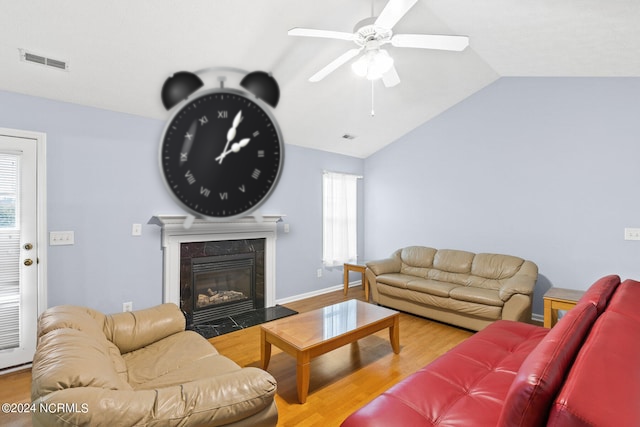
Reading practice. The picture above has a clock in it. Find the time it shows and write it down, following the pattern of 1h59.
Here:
2h04
